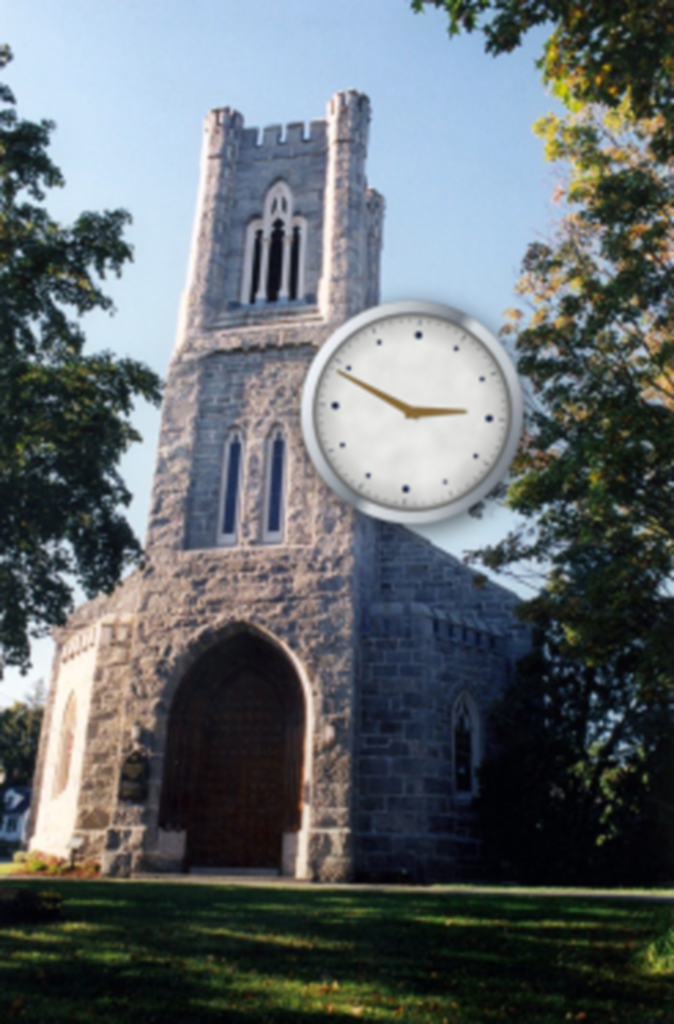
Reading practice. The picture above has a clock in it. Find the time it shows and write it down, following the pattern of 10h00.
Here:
2h49
